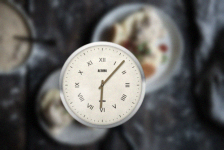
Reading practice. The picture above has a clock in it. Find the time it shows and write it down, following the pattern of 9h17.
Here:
6h07
